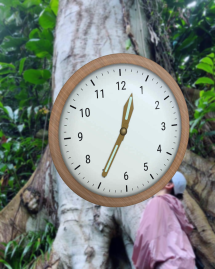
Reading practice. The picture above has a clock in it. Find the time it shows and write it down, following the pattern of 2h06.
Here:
12h35
